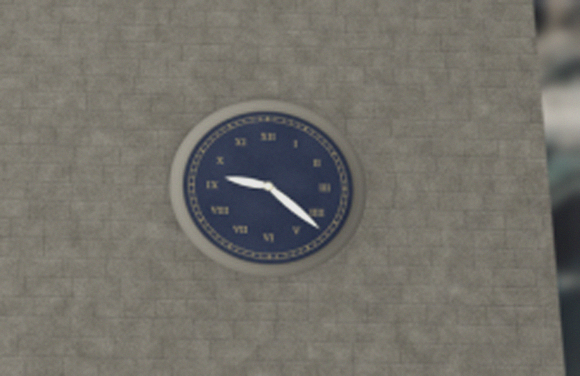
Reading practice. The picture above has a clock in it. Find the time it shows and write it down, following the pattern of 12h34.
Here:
9h22
